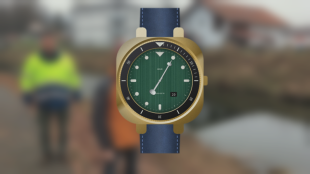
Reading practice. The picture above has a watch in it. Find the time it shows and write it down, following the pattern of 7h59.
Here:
7h05
